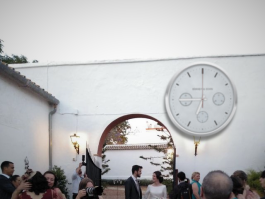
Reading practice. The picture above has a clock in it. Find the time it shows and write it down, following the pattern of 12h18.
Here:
6h45
